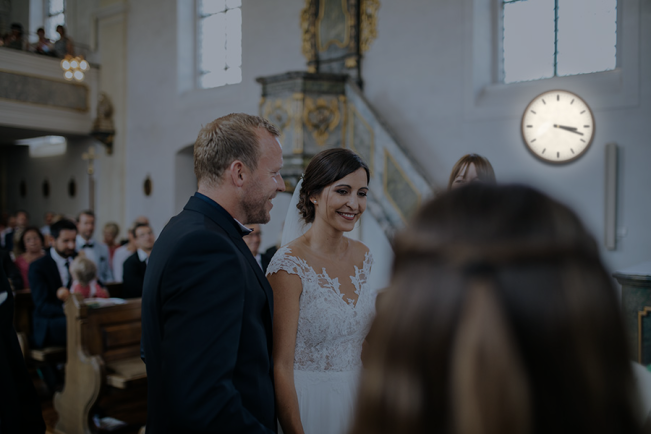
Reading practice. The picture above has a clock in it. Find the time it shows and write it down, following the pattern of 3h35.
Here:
3h18
